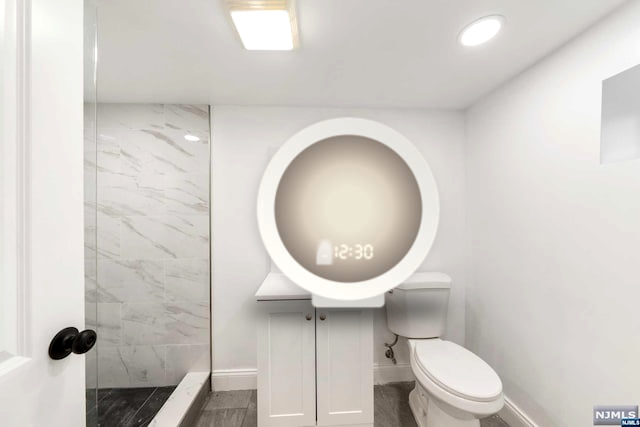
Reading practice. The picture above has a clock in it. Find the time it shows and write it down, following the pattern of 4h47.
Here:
12h30
